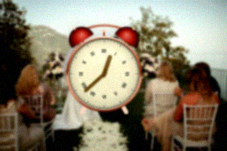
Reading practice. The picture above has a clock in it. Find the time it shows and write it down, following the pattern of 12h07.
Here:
12h38
